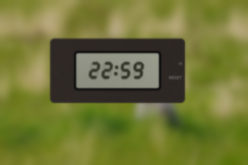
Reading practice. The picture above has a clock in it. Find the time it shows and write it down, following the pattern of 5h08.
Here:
22h59
